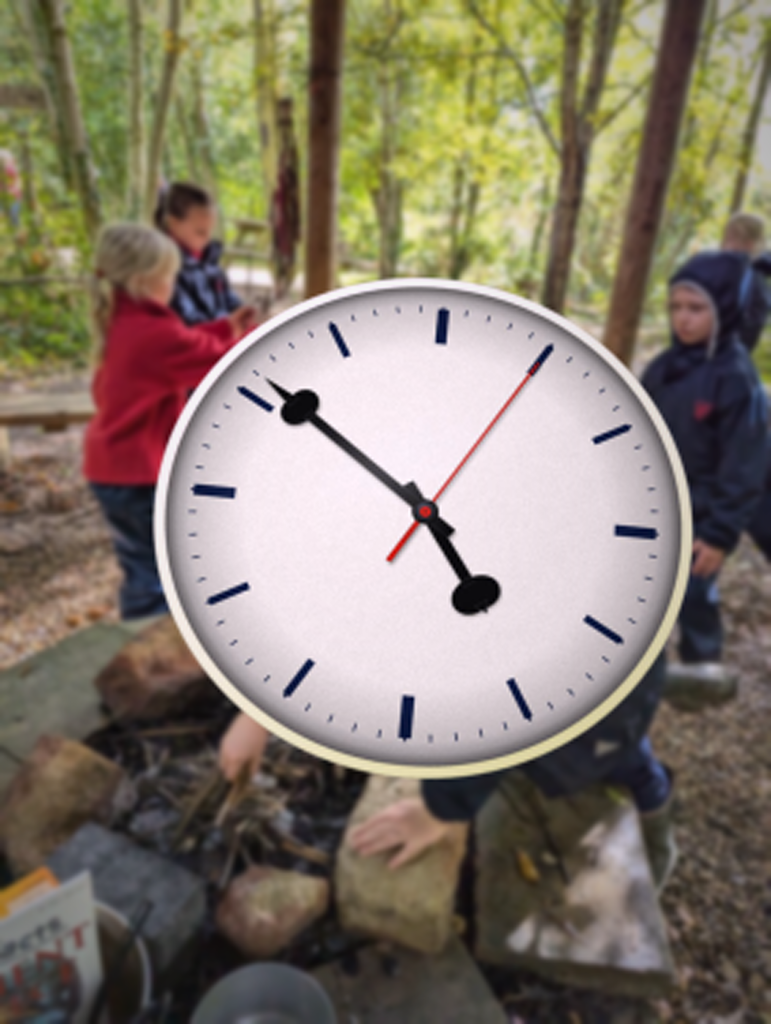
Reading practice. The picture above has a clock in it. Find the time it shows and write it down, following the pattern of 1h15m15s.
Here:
4h51m05s
